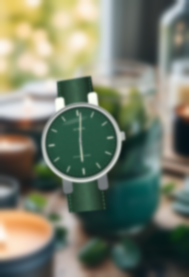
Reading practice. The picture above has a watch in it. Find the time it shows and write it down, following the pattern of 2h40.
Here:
6h01
